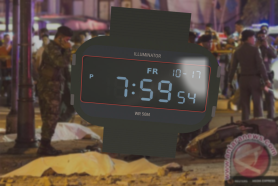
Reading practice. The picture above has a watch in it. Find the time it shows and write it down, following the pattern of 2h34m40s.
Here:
7h59m54s
